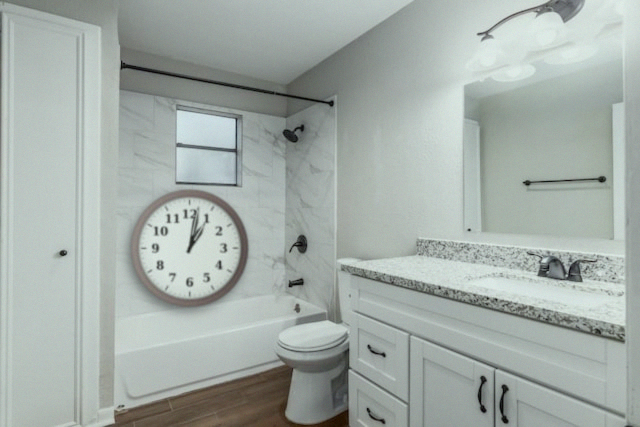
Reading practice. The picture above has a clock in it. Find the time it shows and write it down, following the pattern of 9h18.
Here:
1h02
